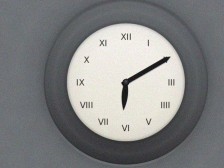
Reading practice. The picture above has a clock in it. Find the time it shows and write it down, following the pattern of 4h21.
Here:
6h10
